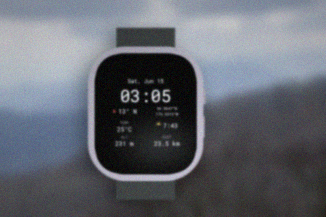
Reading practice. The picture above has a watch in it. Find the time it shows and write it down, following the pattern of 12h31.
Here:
3h05
